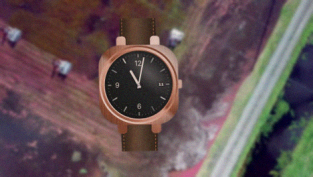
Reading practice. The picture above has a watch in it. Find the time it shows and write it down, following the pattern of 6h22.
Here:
11h02
